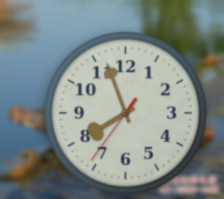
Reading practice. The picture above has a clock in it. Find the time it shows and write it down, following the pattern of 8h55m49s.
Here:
7h56m36s
